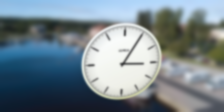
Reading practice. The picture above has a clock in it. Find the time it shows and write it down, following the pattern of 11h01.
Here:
3h05
